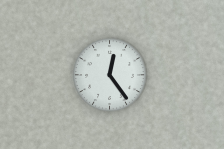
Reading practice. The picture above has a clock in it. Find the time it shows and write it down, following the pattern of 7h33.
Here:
12h24
